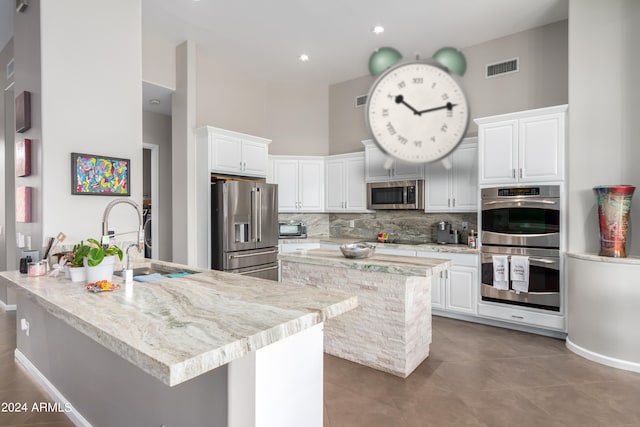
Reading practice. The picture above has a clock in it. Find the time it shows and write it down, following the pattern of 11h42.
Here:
10h13
